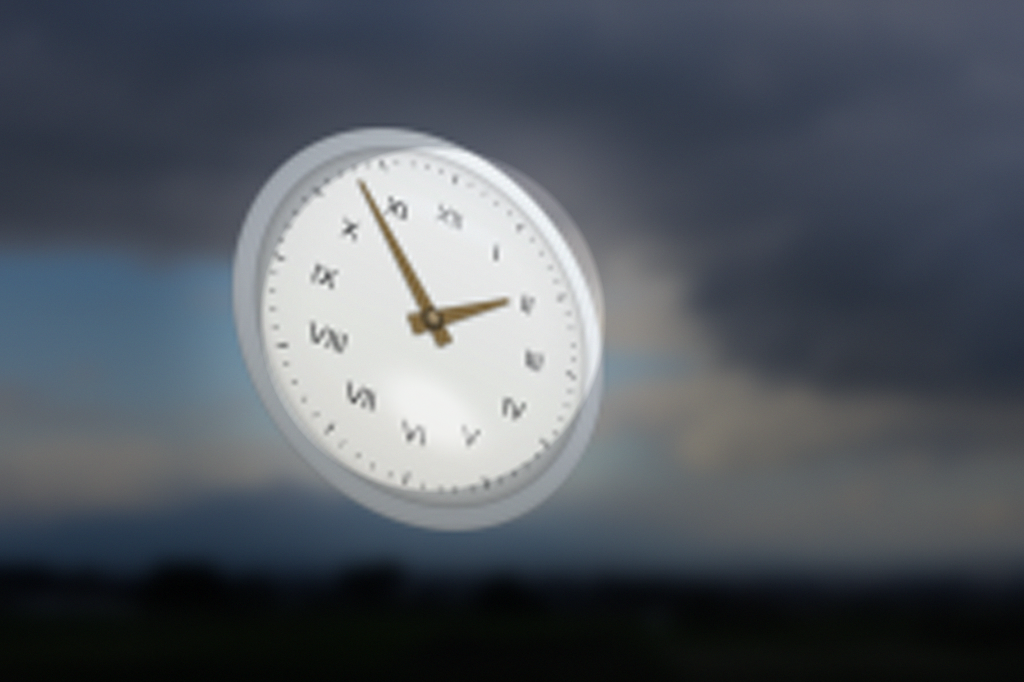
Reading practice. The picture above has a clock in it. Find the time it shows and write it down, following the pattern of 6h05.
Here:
1h53
